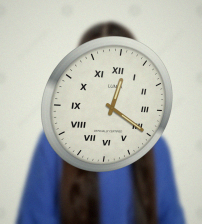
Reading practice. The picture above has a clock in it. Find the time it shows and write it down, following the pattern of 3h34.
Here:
12h20
